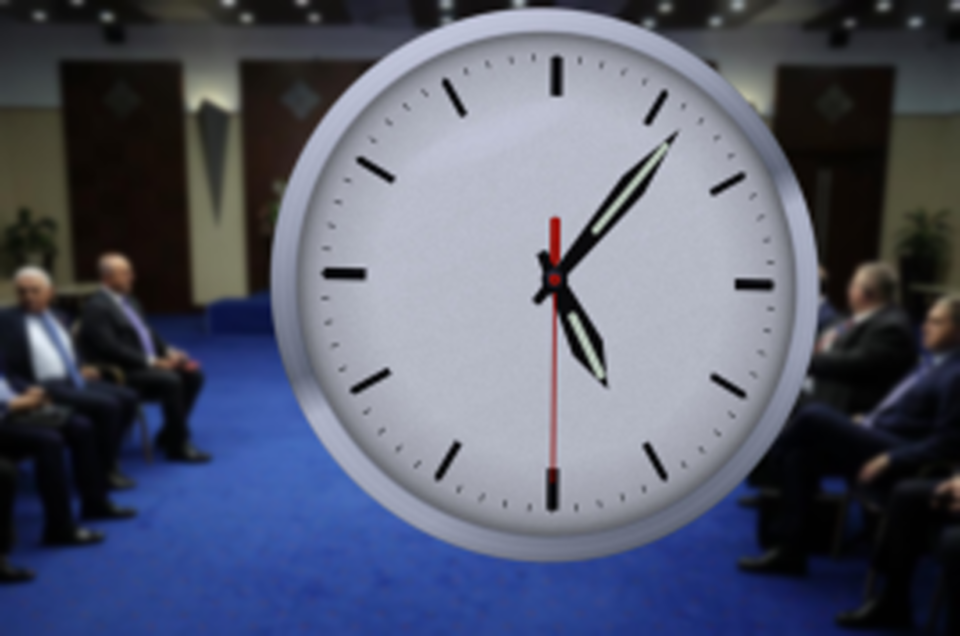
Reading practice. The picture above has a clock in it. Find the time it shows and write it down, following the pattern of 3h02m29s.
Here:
5h06m30s
